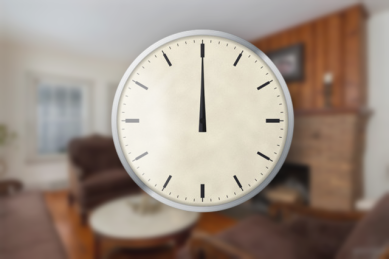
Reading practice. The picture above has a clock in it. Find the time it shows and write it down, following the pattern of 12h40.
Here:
12h00
